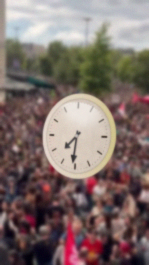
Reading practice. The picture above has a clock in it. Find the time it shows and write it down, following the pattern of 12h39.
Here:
7h31
